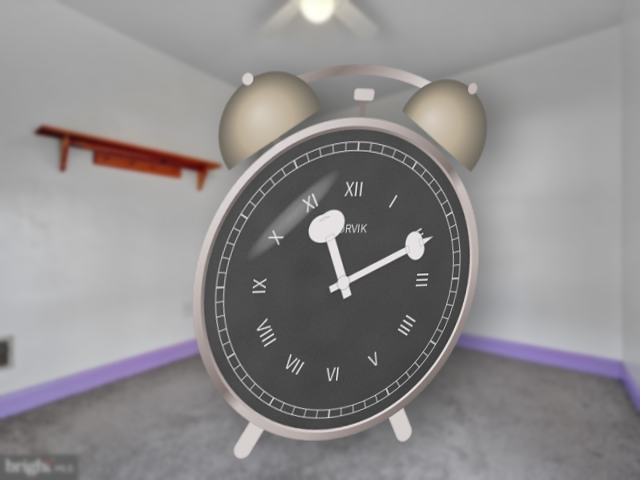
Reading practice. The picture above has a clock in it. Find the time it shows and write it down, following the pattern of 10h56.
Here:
11h11
